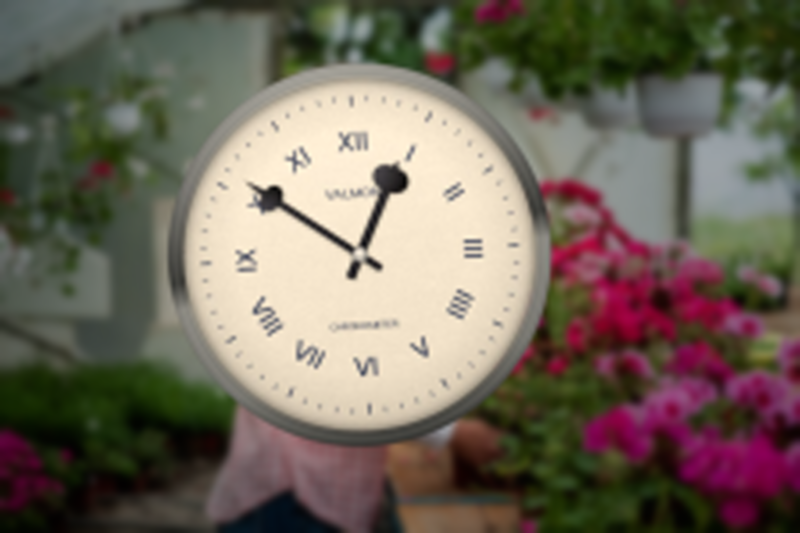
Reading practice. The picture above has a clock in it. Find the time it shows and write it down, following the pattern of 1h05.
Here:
12h51
